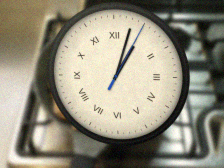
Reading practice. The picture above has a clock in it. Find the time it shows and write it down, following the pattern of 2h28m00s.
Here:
1h03m05s
